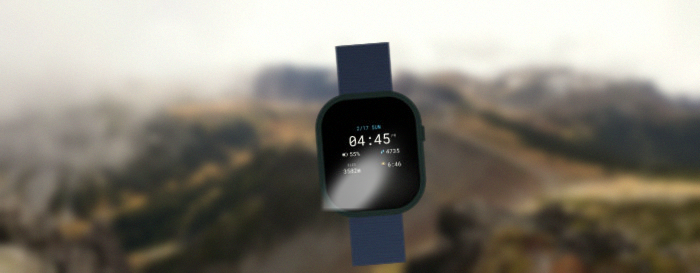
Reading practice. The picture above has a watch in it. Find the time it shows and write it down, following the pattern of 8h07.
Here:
4h45
